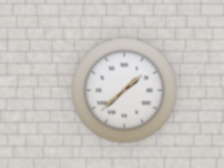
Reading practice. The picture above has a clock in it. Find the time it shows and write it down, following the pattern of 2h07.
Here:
1h38
